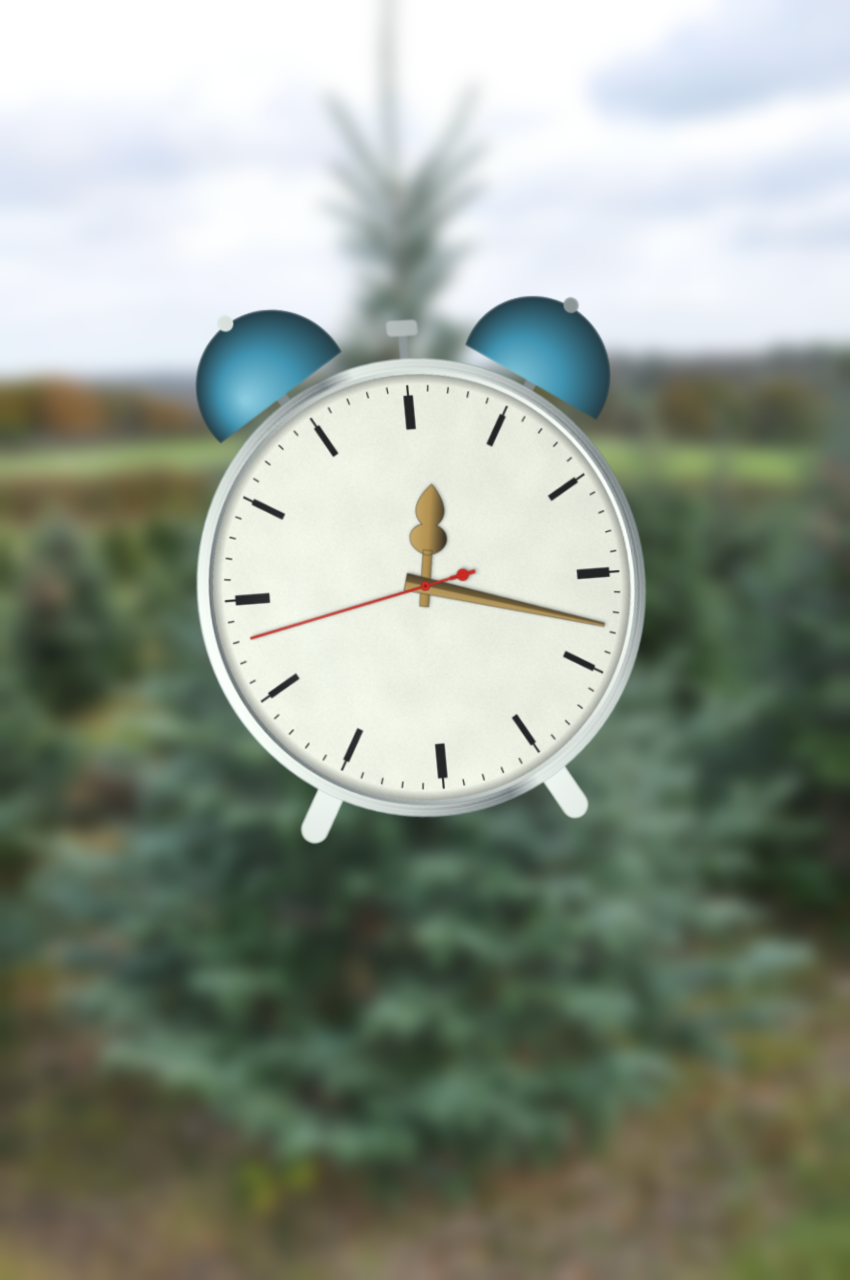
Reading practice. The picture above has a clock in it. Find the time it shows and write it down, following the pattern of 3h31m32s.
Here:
12h17m43s
